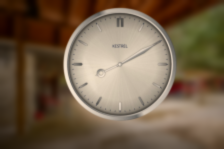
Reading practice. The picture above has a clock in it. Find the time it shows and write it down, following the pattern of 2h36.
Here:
8h10
